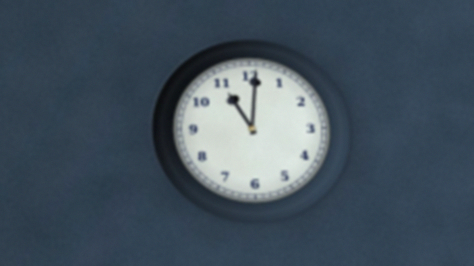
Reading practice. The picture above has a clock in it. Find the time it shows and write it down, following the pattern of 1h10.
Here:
11h01
